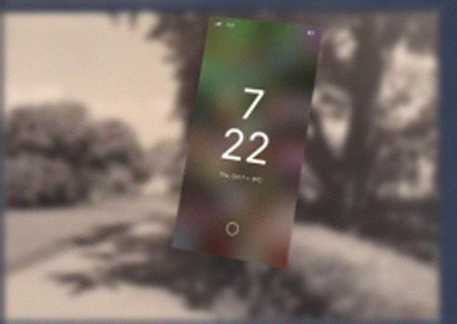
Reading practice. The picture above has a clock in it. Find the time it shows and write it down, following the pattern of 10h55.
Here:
7h22
